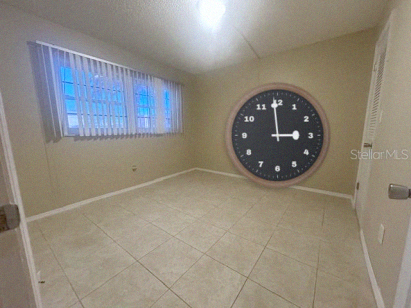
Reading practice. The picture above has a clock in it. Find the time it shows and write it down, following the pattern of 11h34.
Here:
2h59
